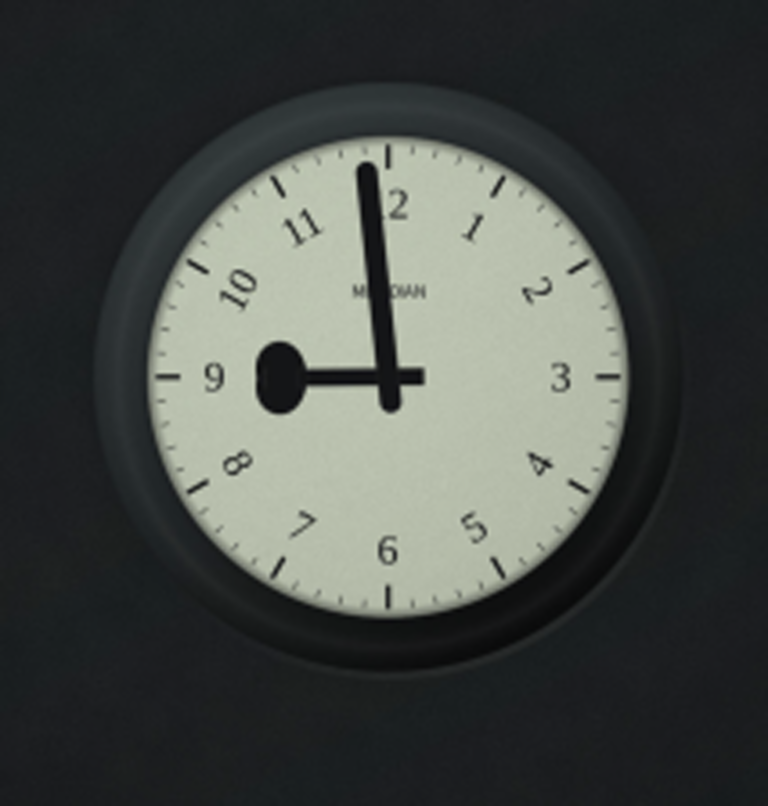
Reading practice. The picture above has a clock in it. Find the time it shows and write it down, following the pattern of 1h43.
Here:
8h59
